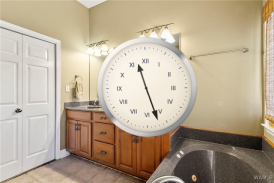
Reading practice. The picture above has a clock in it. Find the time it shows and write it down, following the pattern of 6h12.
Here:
11h27
